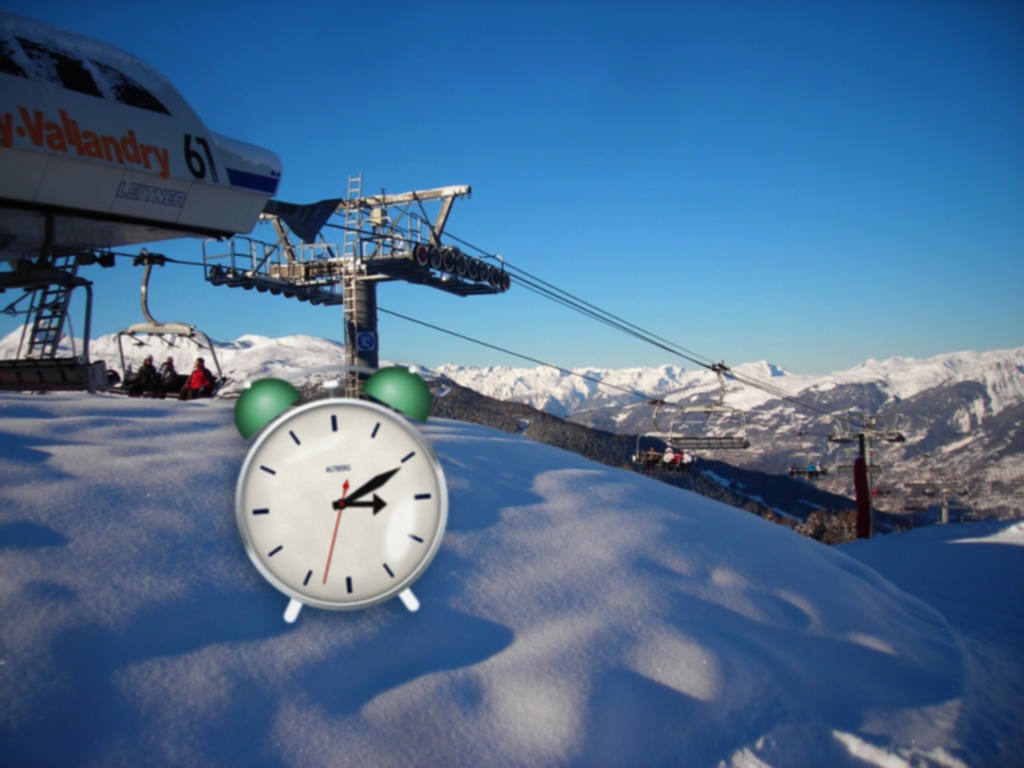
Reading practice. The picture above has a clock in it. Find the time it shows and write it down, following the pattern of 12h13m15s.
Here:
3h10m33s
